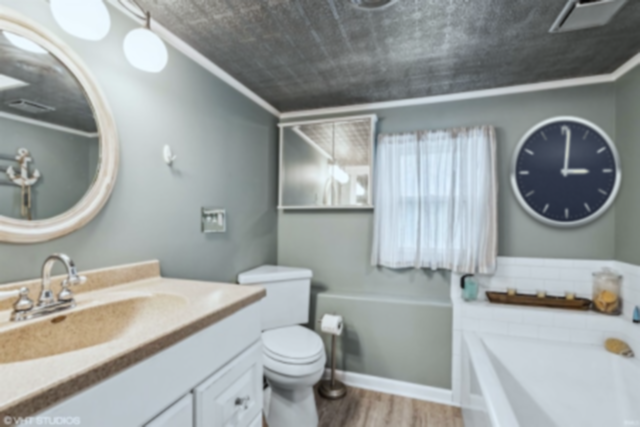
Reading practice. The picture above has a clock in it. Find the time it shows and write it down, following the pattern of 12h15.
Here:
3h01
